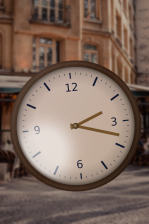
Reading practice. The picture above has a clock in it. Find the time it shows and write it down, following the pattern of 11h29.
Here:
2h18
